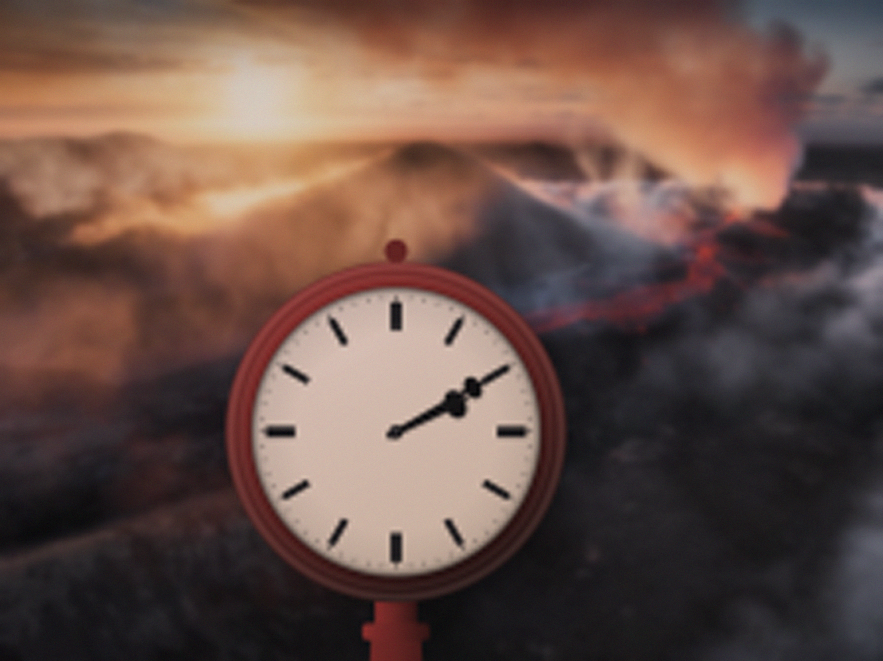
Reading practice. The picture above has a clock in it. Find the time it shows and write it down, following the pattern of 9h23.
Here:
2h10
